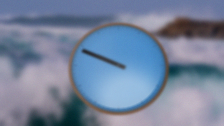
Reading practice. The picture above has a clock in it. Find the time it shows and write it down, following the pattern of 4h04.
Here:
9h49
